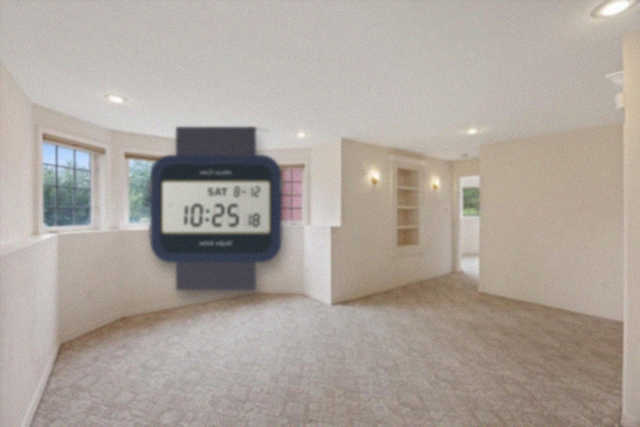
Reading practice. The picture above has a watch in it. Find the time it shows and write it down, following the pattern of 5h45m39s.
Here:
10h25m18s
